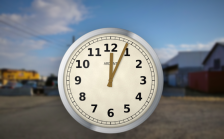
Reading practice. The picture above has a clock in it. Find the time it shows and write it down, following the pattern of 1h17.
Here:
12h04
